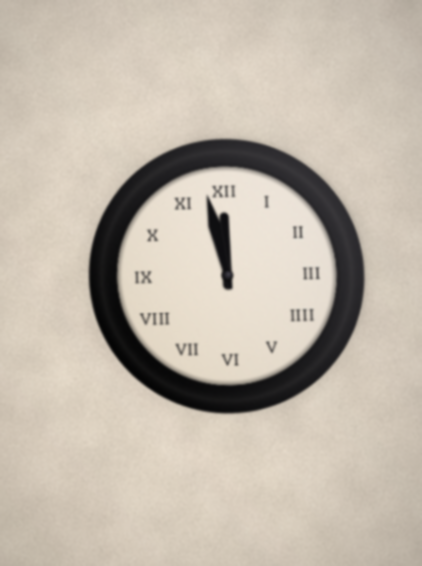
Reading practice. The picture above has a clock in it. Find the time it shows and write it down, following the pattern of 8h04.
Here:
11h58
